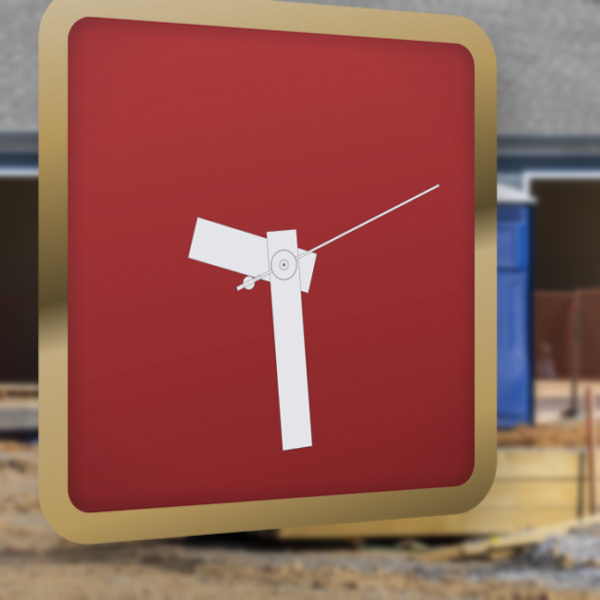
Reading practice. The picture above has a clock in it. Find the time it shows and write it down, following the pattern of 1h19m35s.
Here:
9h29m11s
